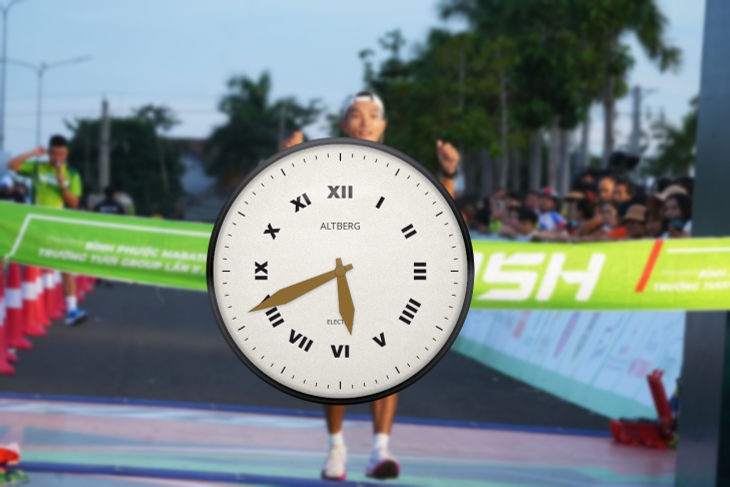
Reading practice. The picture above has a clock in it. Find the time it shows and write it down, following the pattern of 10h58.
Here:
5h41
